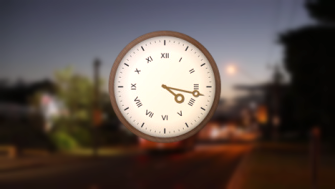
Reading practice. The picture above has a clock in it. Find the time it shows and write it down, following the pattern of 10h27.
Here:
4h17
